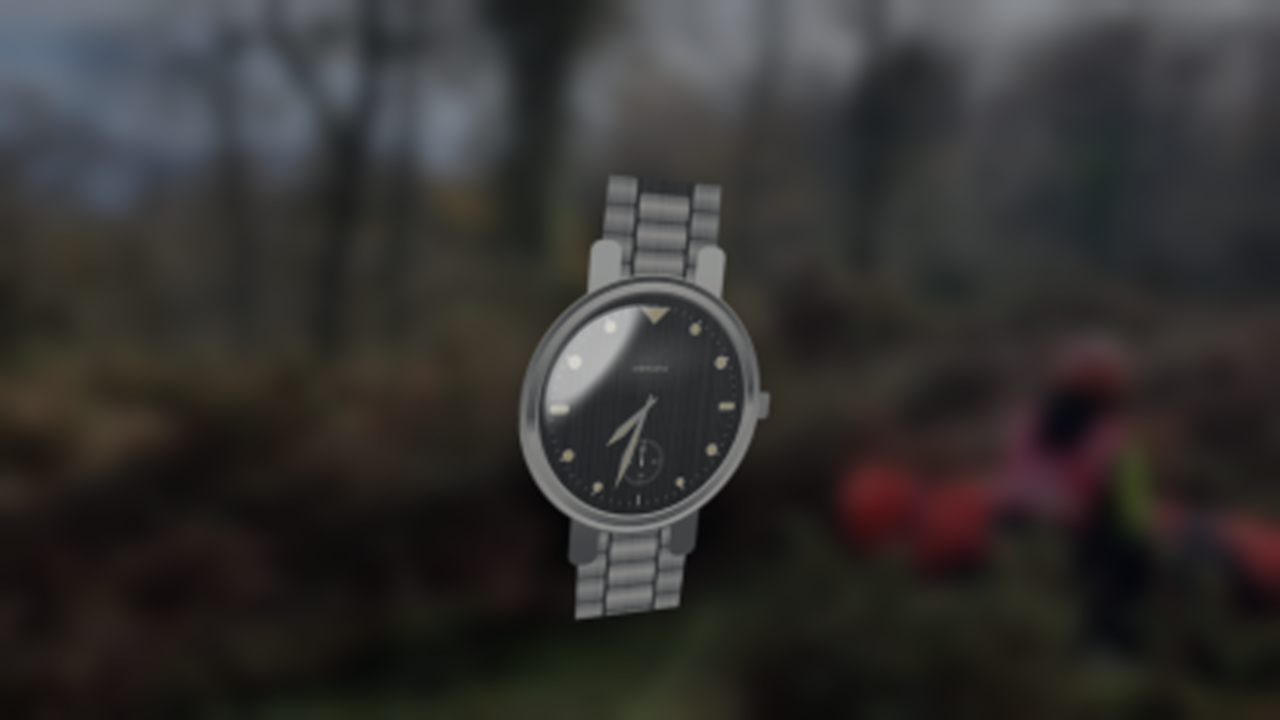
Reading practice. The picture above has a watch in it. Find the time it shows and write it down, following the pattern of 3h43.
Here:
7h33
